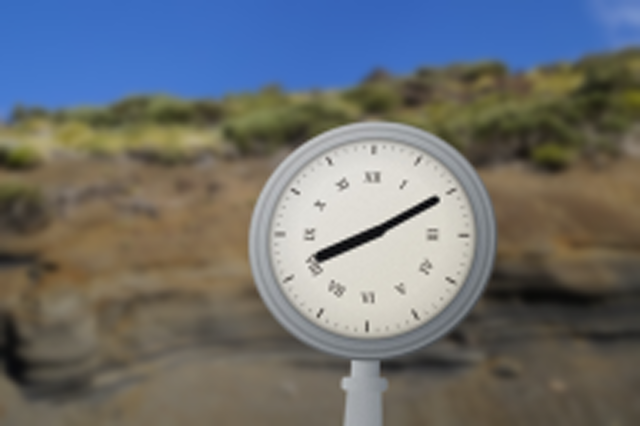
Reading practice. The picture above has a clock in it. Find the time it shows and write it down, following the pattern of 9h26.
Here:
8h10
